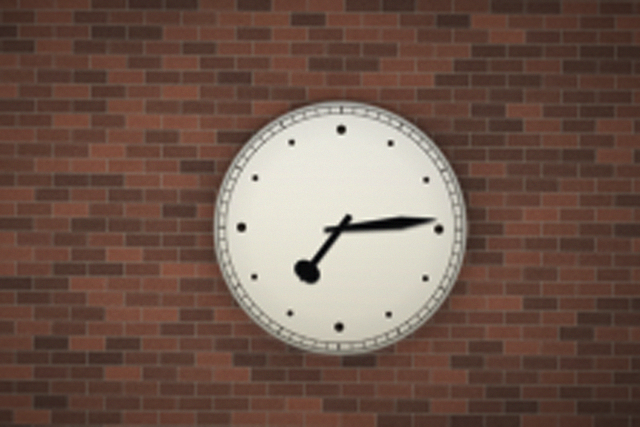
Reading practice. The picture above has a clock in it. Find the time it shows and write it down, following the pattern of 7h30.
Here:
7h14
